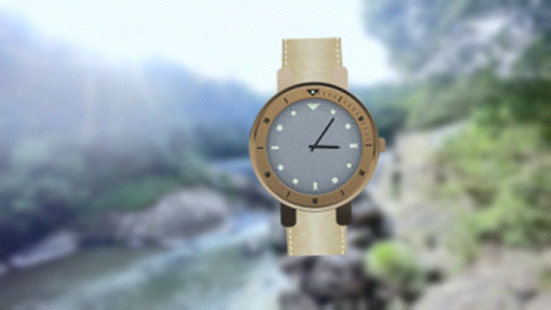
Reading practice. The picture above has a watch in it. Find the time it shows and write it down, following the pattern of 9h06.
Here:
3h06
